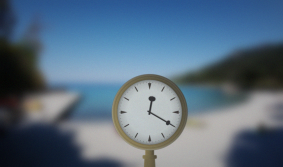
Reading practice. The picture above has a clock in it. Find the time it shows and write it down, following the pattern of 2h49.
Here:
12h20
